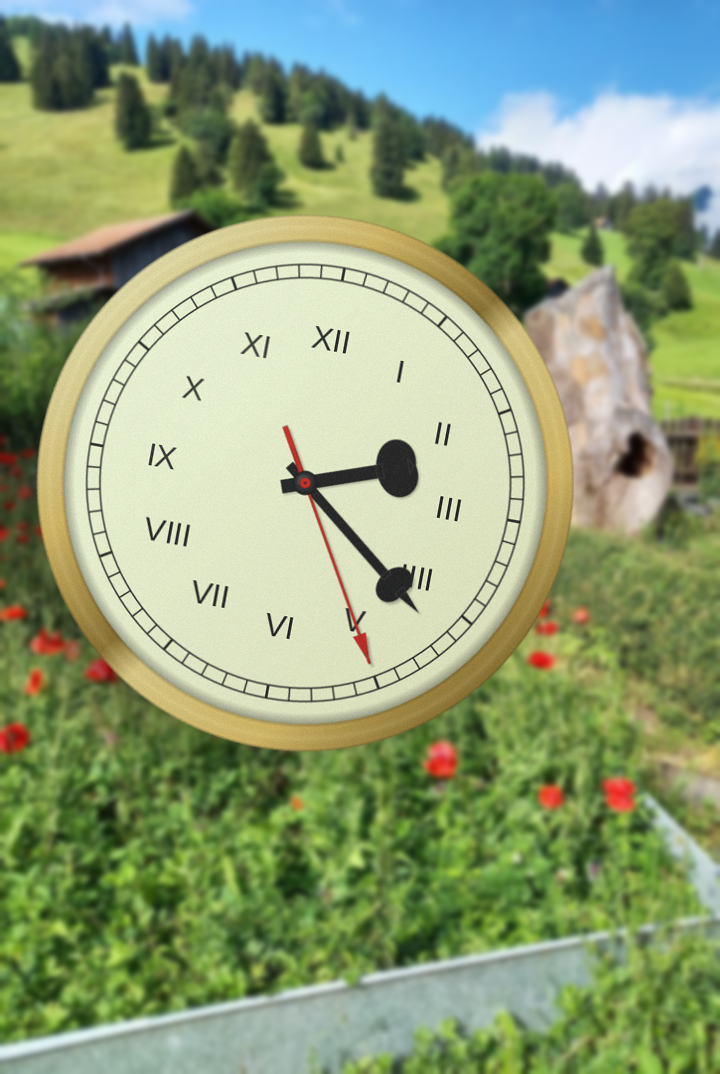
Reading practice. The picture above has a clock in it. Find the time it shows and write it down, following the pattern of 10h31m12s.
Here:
2h21m25s
